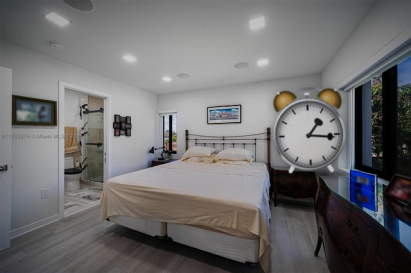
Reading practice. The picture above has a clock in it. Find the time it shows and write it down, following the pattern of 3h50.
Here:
1h16
